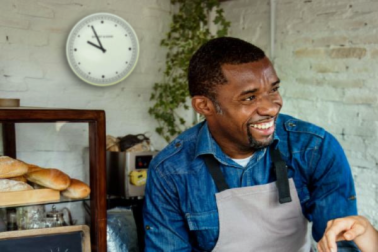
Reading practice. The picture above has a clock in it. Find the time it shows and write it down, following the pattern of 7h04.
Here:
9h56
